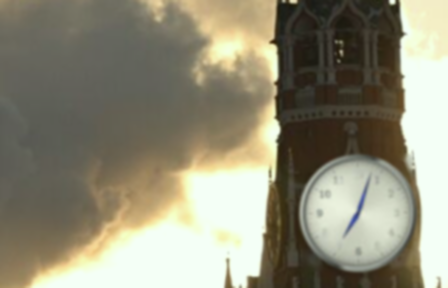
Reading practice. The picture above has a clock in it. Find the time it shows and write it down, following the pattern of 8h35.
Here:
7h03
